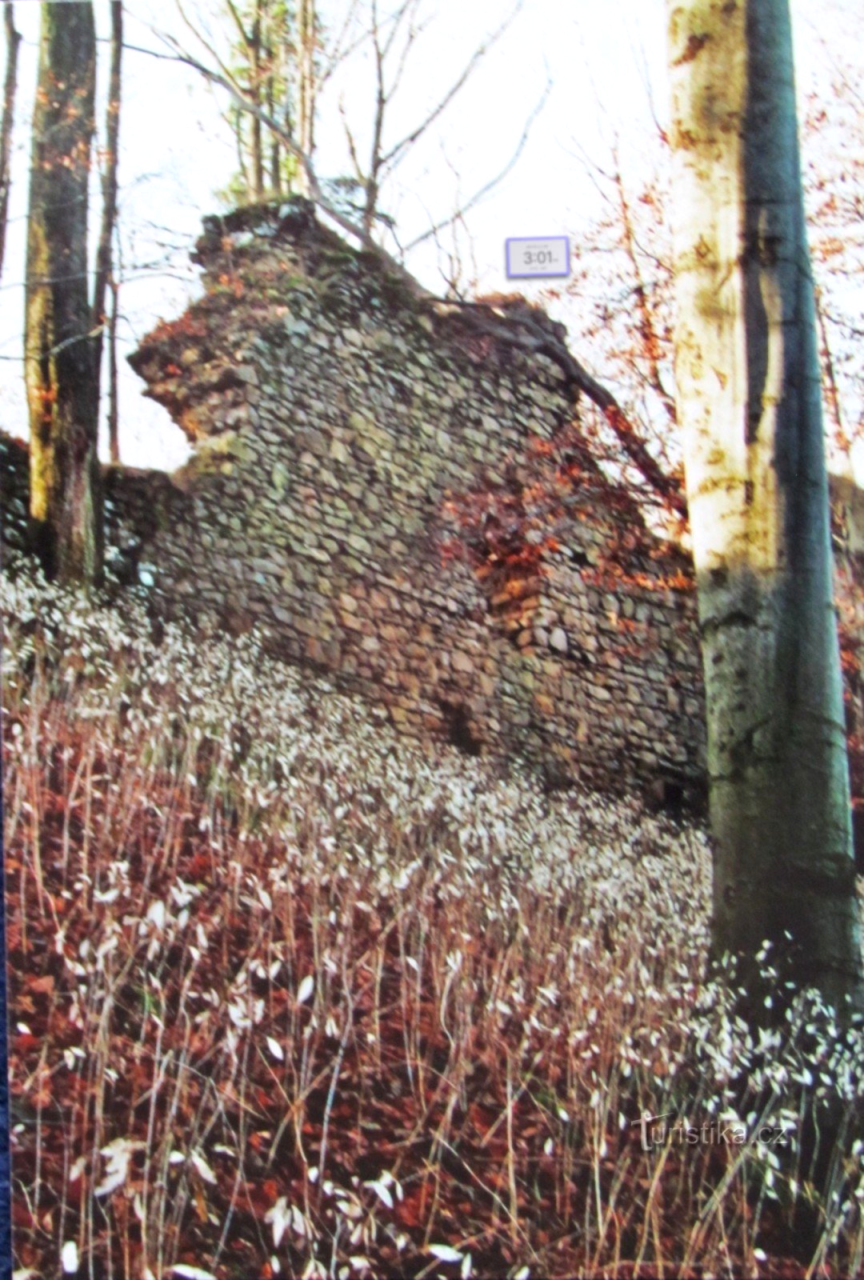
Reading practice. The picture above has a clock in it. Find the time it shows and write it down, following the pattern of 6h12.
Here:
3h01
